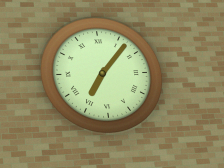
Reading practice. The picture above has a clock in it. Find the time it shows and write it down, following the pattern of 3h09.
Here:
7h07
